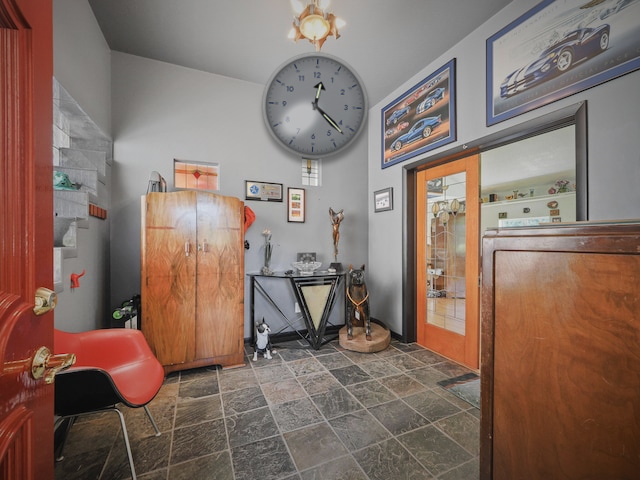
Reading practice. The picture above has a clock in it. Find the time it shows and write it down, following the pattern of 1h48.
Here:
12h22
